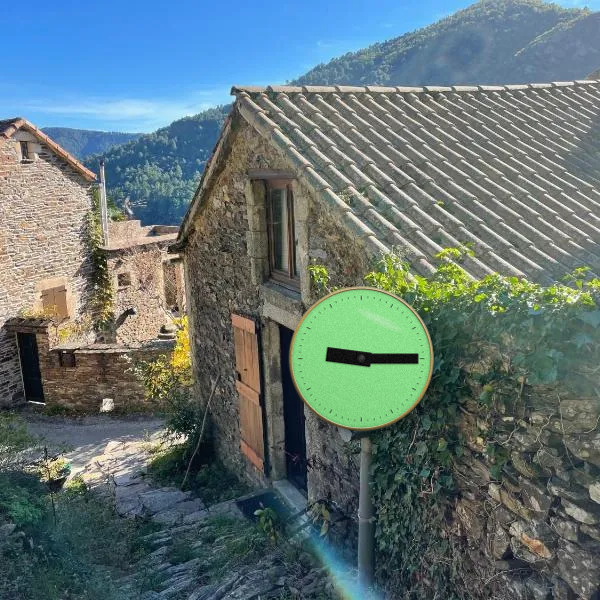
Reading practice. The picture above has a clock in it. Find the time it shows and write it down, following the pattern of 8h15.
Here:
9h15
